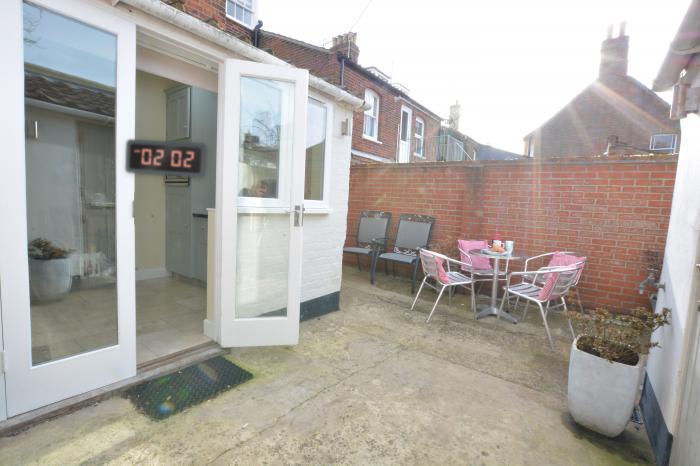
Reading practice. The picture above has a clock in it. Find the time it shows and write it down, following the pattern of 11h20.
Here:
2h02
